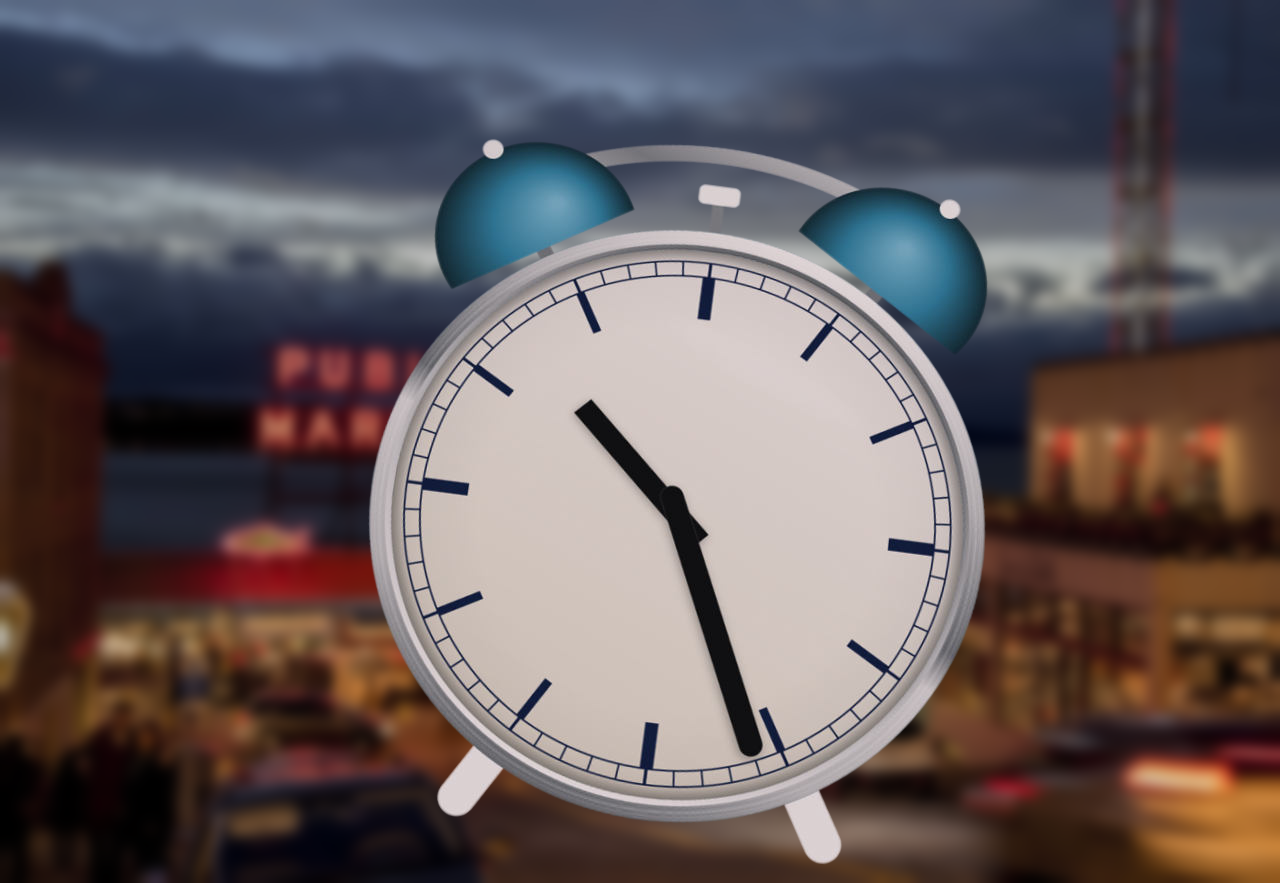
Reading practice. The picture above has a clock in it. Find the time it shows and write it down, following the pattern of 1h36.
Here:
10h26
